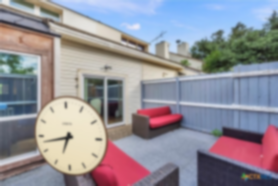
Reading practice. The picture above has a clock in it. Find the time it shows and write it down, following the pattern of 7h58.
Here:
6h43
